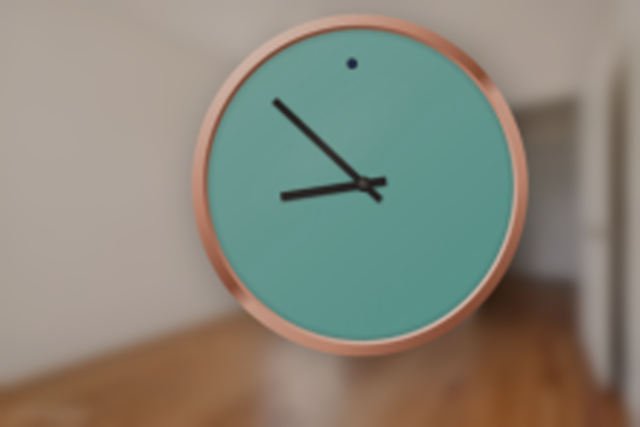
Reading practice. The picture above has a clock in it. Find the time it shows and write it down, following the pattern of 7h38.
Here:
8h53
